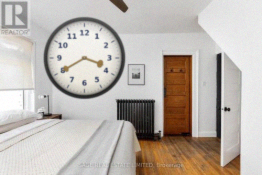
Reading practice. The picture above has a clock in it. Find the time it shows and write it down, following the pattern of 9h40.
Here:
3h40
